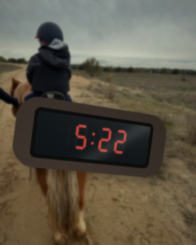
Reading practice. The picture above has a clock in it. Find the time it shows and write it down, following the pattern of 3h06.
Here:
5h22
